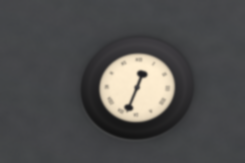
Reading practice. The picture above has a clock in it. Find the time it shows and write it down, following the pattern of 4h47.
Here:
12h33
